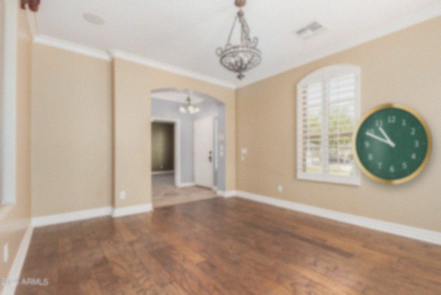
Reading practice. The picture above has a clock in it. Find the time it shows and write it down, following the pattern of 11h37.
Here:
10h49
